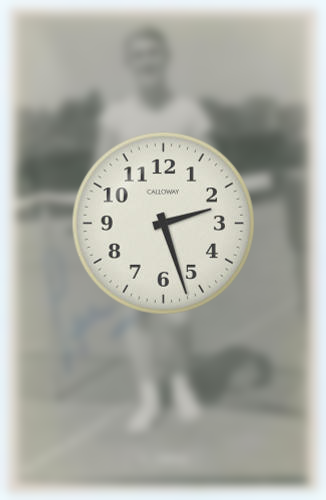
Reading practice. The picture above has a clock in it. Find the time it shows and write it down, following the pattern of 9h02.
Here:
2h27
